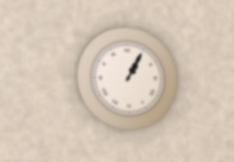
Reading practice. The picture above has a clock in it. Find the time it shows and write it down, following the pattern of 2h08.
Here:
1h05
